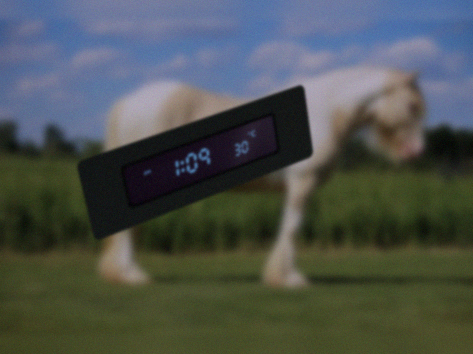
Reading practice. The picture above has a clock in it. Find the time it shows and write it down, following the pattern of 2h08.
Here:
1h09
